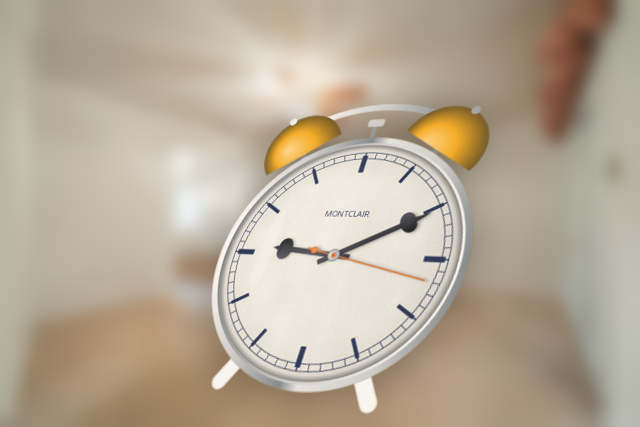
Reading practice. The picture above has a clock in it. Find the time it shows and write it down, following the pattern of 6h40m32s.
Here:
9h10m17s
